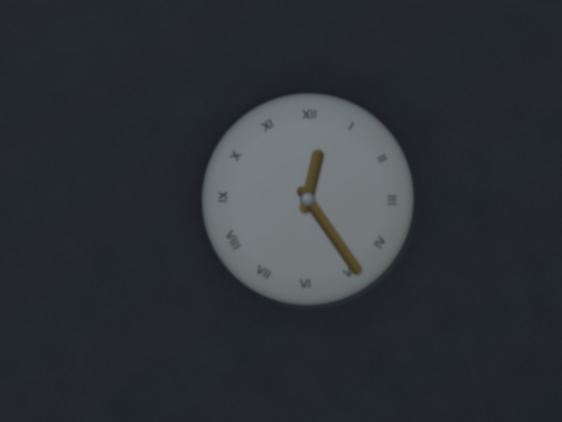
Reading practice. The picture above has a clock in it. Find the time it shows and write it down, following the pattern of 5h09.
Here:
12h24
